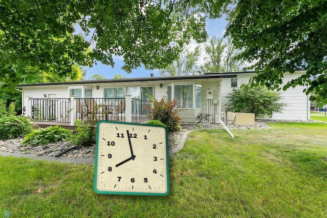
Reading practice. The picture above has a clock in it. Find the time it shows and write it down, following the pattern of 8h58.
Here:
7h58
